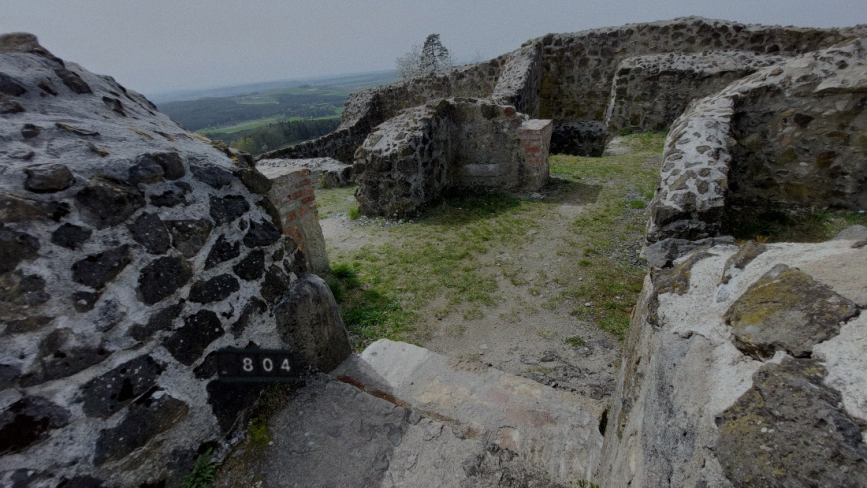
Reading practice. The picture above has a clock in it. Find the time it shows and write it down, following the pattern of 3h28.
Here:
8h04
